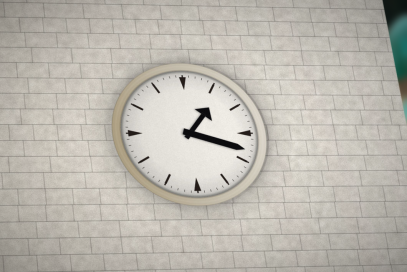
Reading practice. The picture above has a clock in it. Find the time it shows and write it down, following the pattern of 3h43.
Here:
1h18
